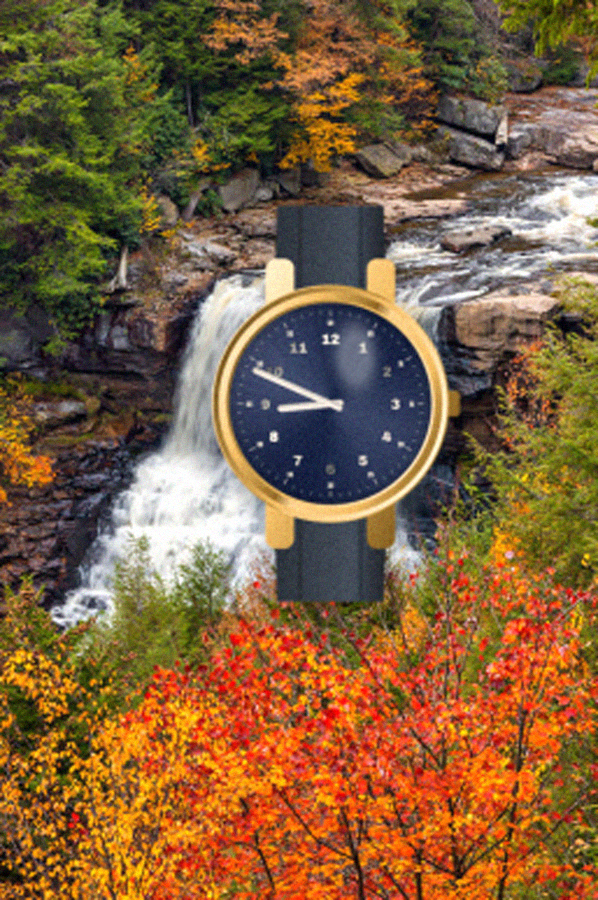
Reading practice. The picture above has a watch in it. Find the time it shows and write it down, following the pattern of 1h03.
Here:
8h49
